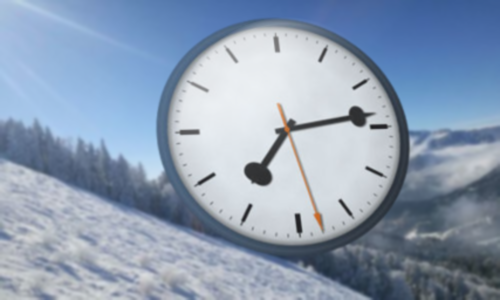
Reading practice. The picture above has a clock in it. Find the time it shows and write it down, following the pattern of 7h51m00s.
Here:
7h13m28s
